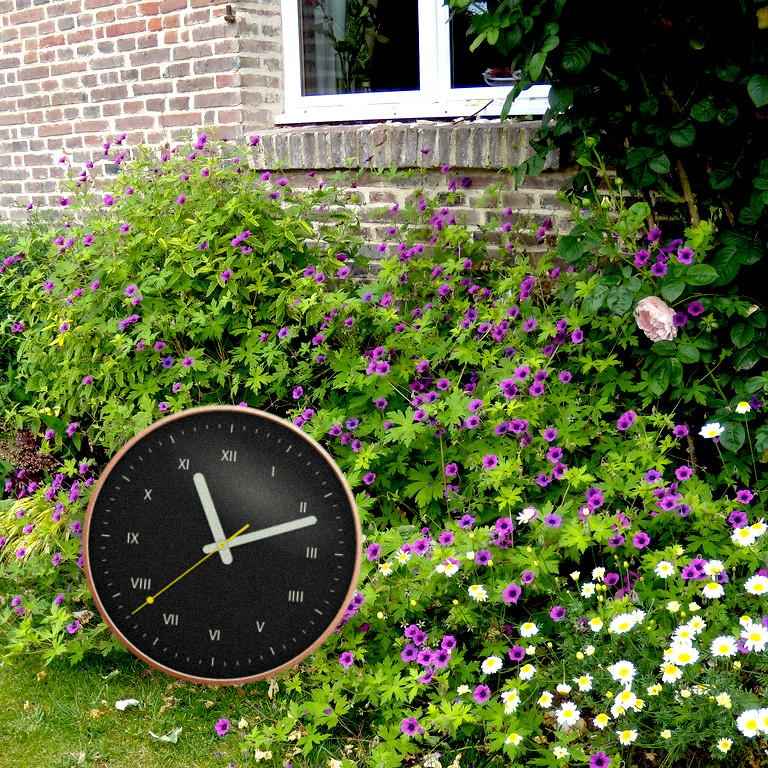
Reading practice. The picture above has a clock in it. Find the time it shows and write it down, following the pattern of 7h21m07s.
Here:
11h11m38s
